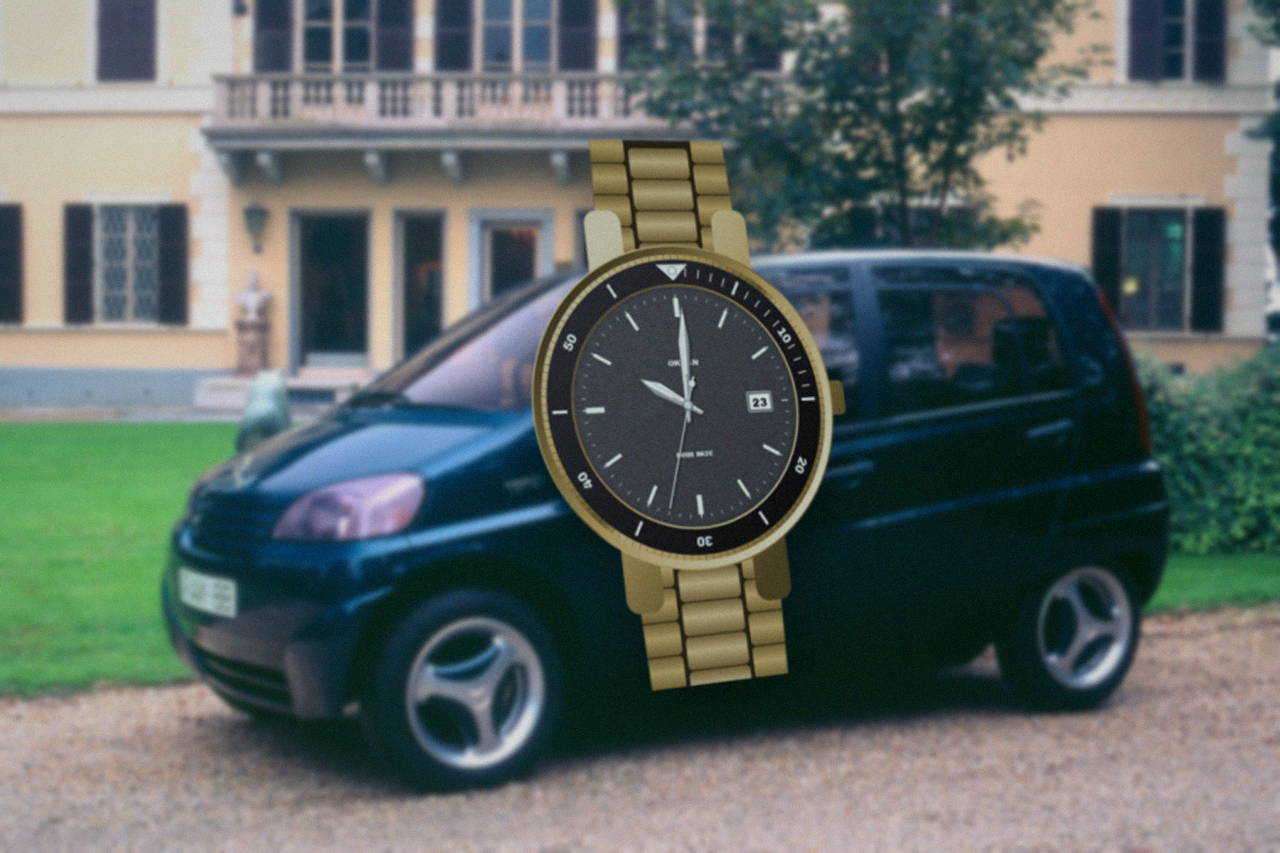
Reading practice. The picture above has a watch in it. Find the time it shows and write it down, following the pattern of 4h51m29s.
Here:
10h00m33s
